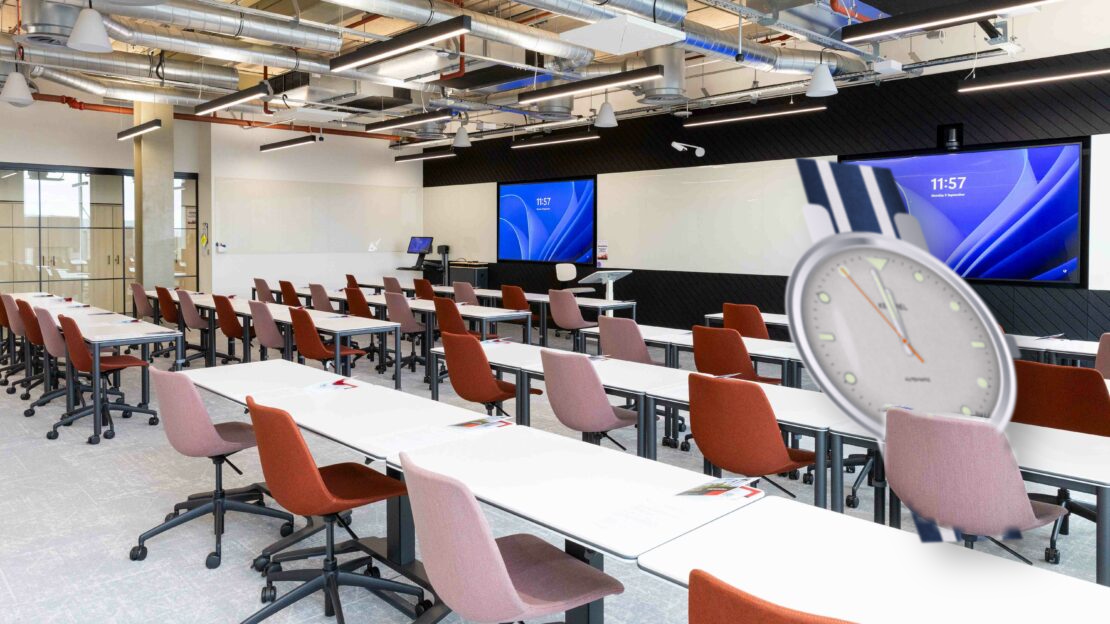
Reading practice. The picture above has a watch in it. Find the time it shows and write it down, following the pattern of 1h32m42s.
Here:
11h58m55s
